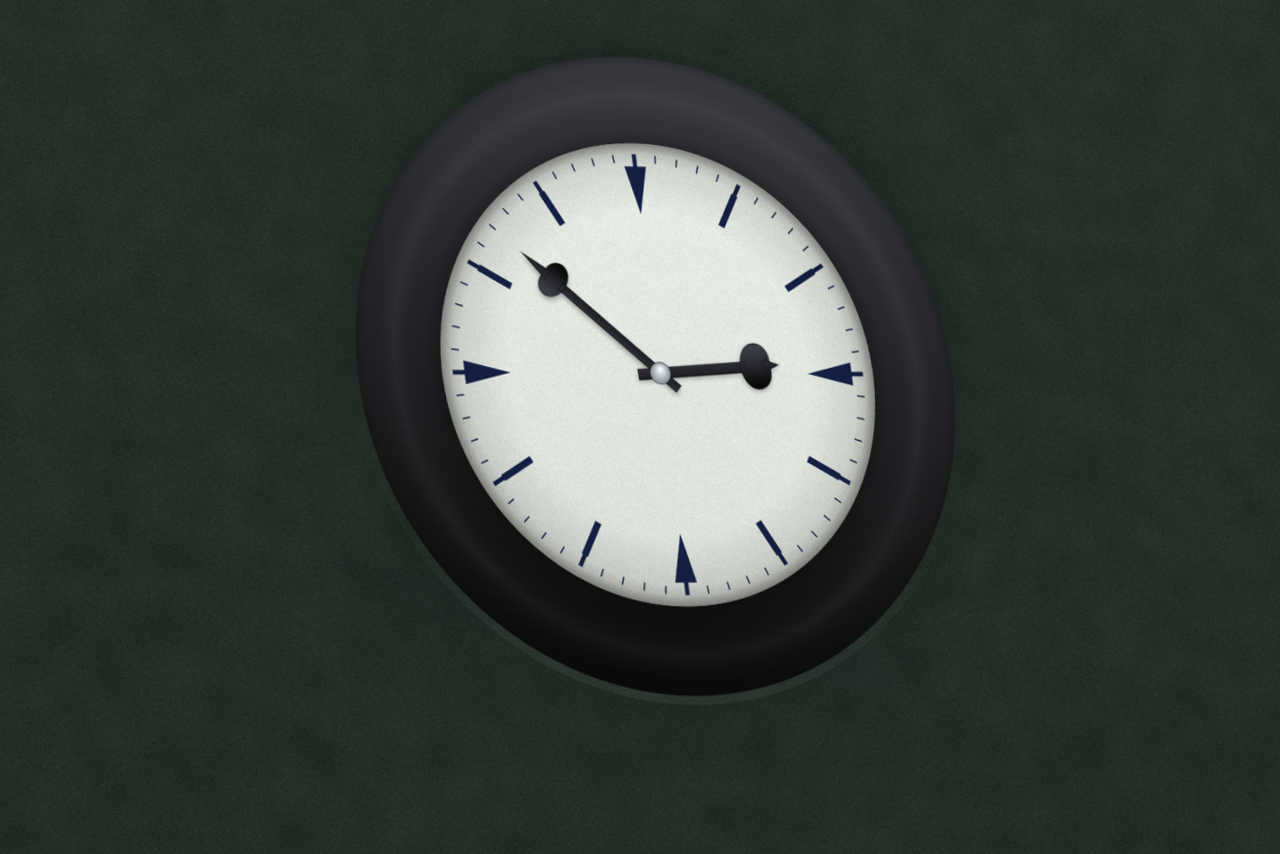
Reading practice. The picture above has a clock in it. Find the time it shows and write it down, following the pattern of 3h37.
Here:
2h52
